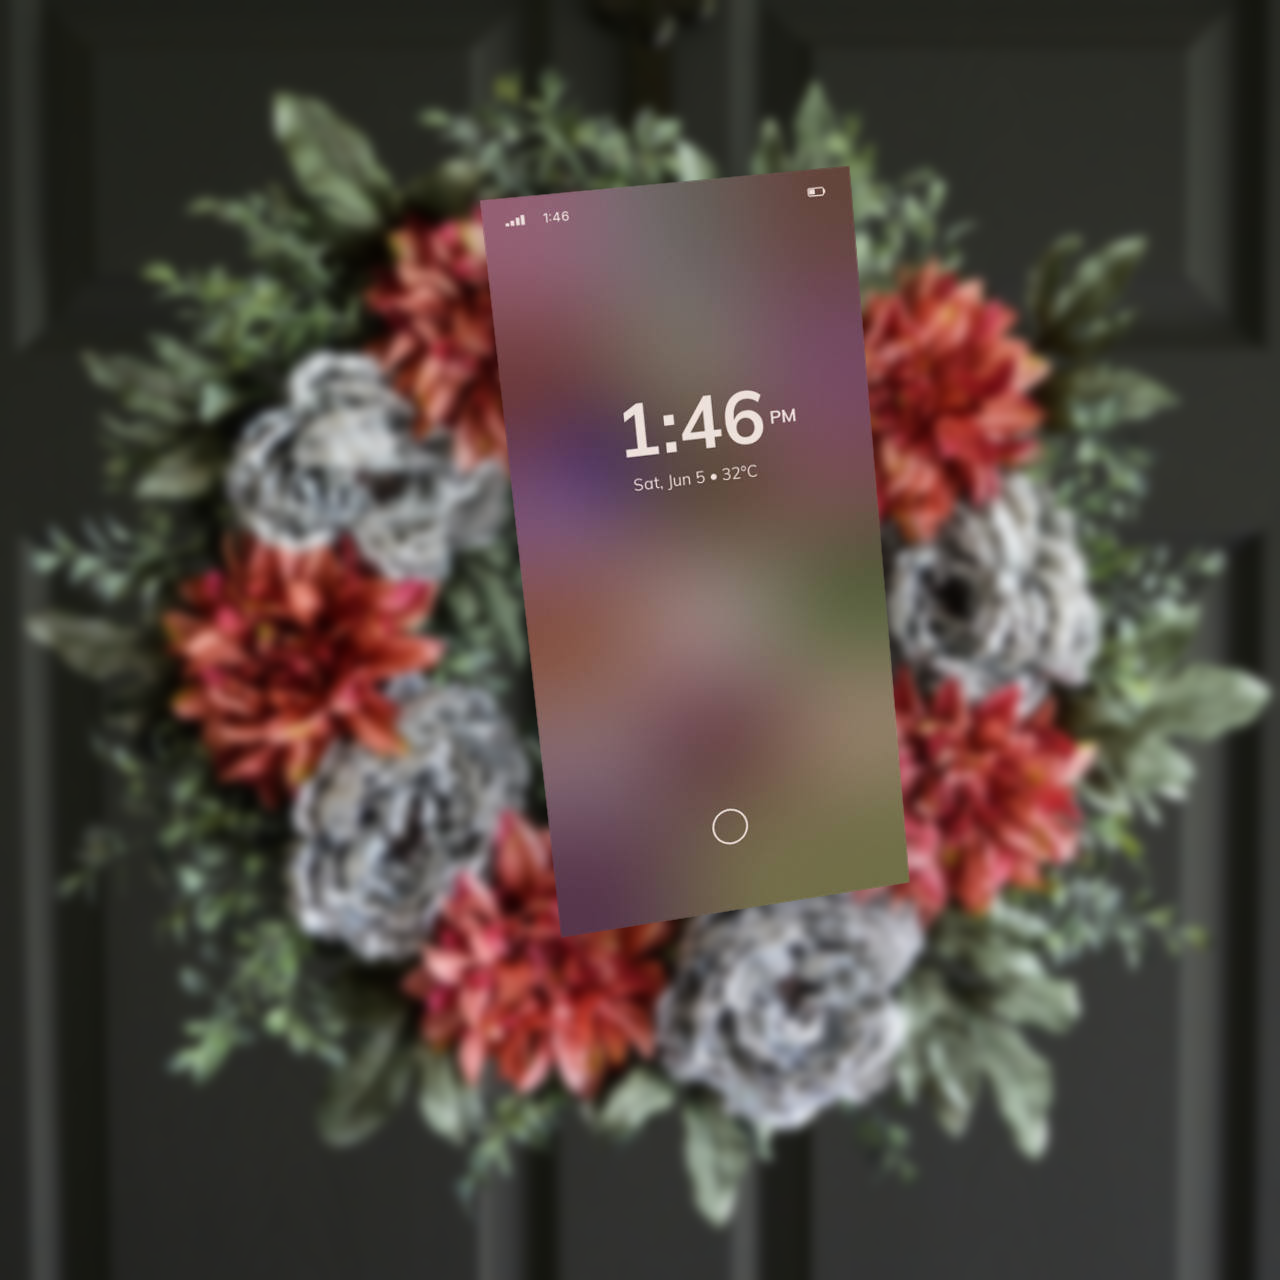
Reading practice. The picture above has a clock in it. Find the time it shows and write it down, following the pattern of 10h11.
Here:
1h46
